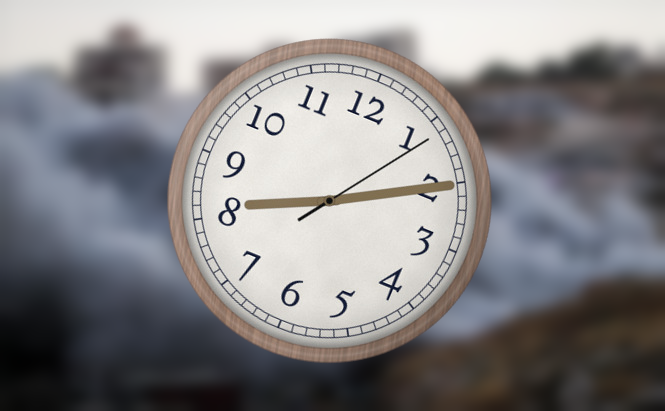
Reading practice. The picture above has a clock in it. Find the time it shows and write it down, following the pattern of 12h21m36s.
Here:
8h10m06s
